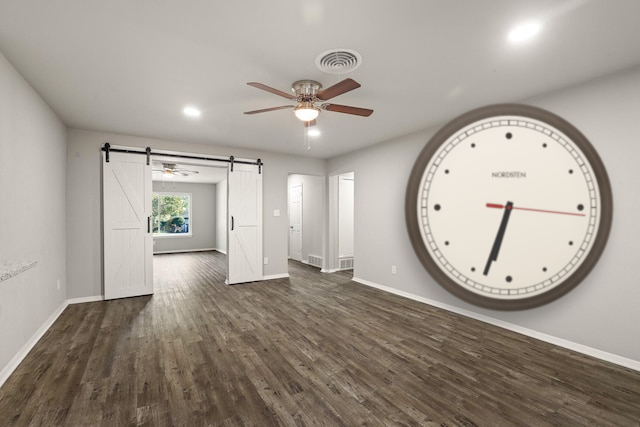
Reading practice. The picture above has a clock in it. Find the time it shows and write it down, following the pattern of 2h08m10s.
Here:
6h33m16s
